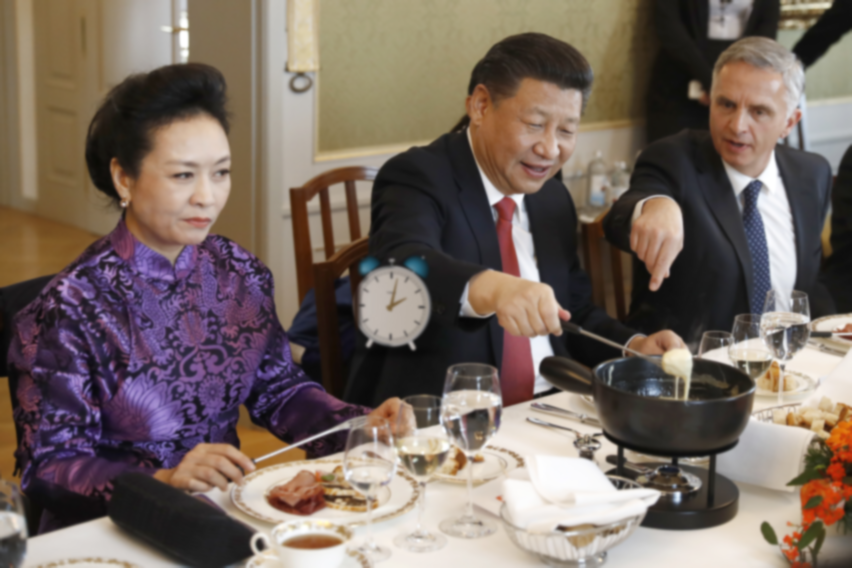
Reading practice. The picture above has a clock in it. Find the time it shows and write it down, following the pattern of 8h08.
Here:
2h02
